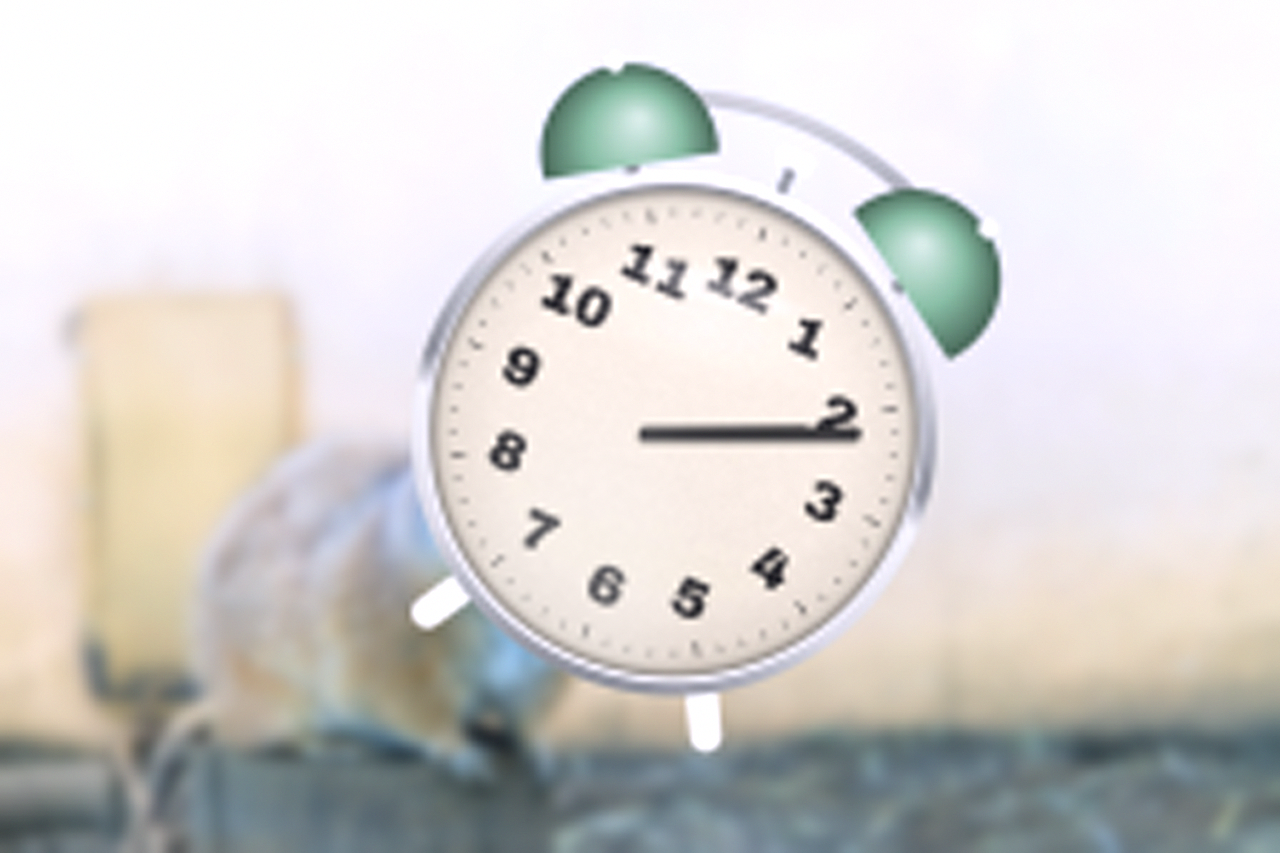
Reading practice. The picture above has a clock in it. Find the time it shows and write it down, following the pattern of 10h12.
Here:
2h11
